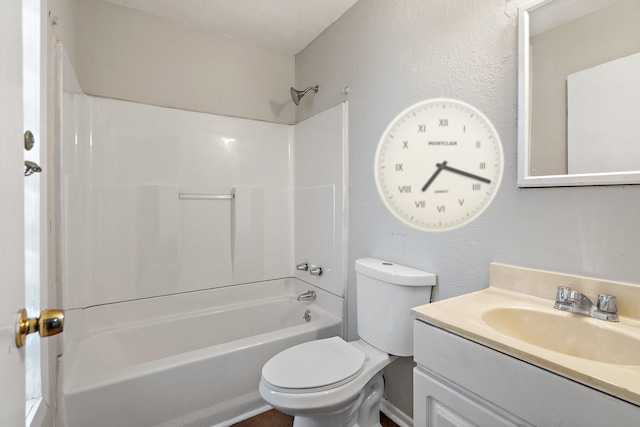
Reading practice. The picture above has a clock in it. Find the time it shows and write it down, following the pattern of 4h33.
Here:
7h18
